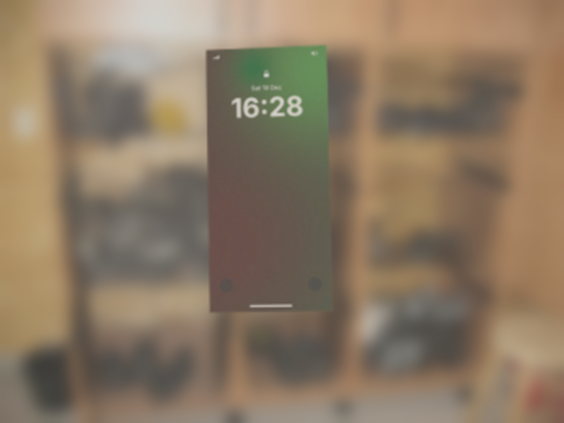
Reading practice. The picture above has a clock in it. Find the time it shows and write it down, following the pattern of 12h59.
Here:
16h28
